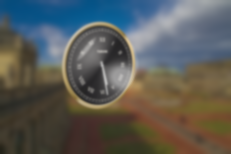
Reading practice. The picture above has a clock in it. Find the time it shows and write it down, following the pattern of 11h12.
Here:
5h28
